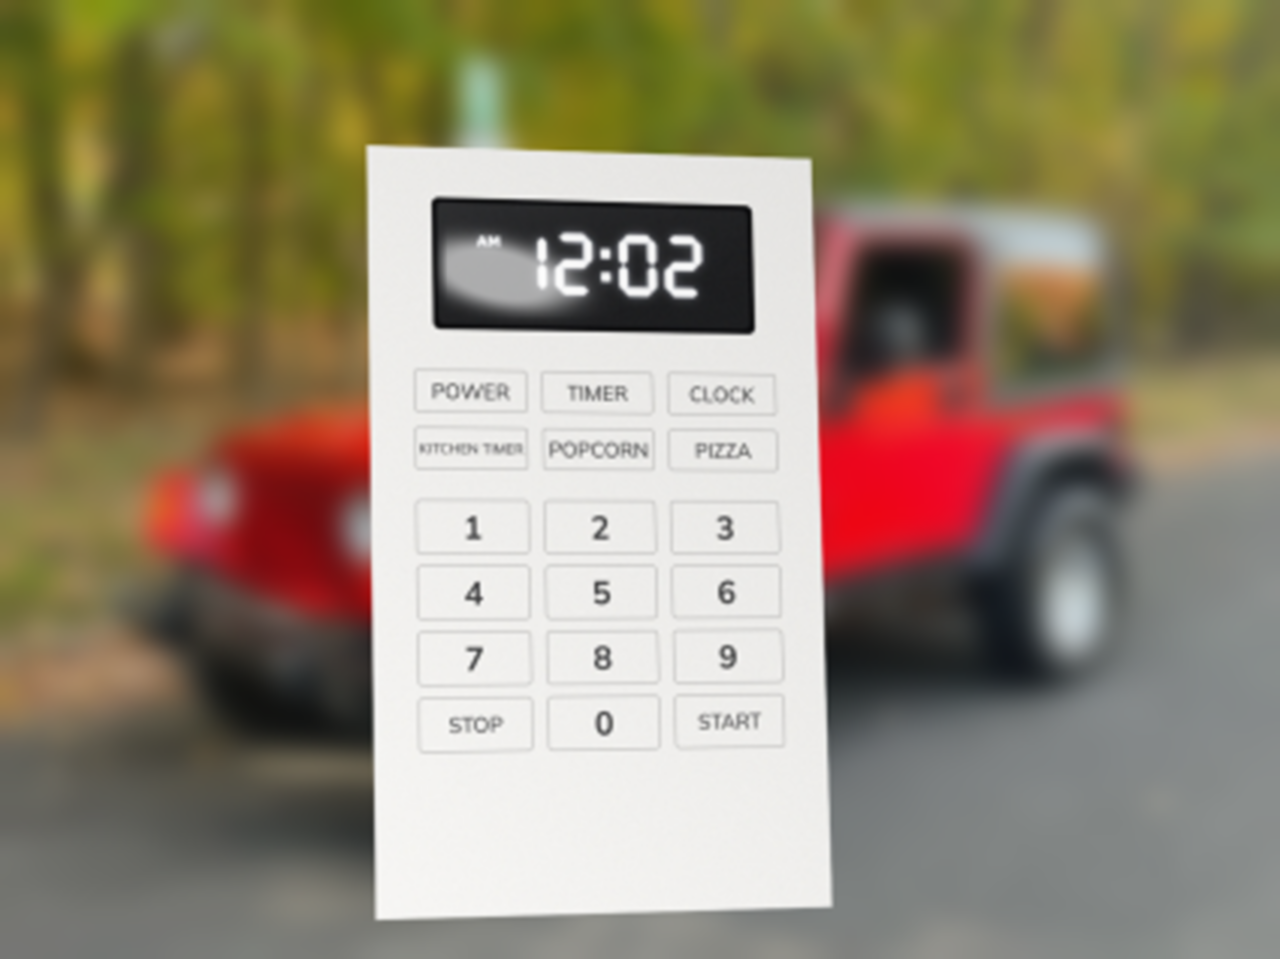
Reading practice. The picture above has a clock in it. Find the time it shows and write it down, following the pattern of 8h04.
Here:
12h02
